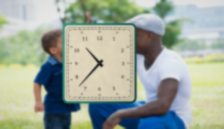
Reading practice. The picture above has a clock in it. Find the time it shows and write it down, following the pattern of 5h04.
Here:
10h37
